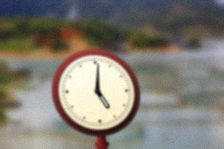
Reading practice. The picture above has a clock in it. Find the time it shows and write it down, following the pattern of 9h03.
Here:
5h01
